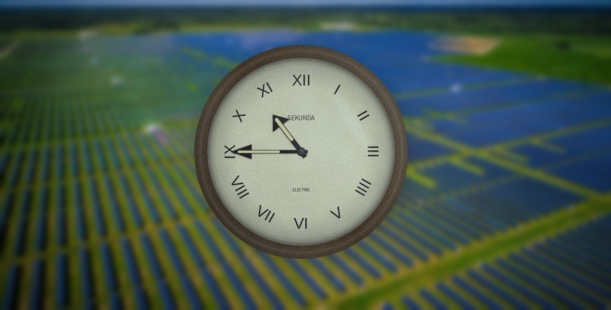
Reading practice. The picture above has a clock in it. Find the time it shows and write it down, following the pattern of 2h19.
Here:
10h45
